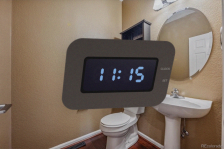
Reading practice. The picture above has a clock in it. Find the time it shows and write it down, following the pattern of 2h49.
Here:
11h15
